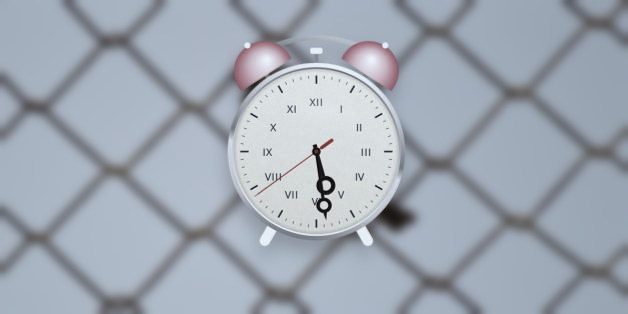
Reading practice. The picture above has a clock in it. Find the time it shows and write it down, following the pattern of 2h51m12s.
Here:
5h28m39s
